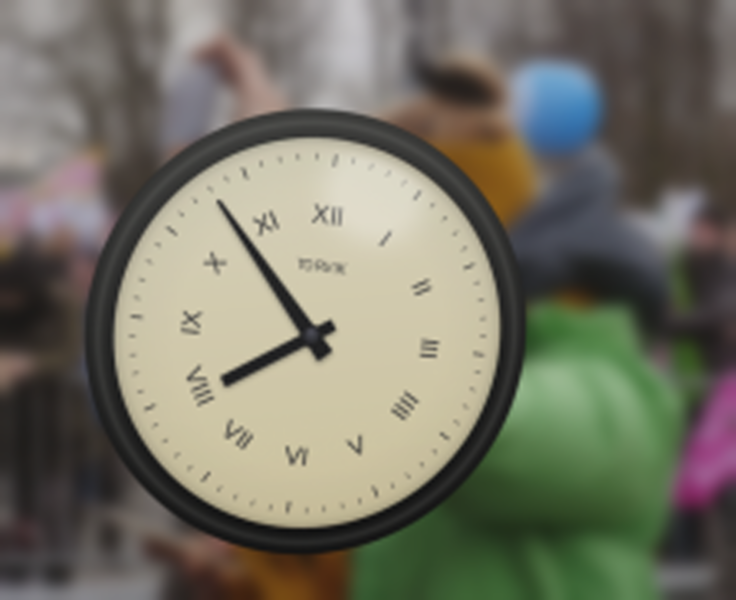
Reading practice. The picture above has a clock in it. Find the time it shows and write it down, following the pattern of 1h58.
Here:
7h53
